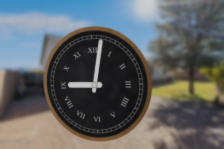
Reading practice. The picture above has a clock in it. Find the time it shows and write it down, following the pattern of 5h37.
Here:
9h02
